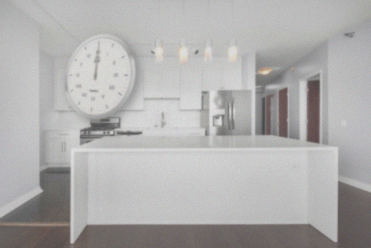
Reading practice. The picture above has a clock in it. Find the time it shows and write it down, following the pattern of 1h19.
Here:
12h00
